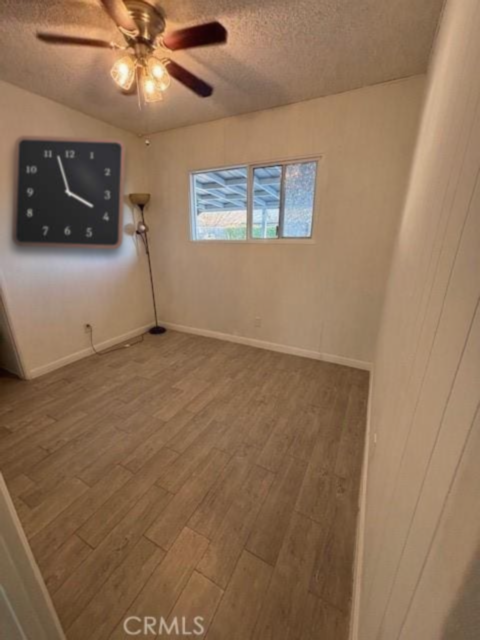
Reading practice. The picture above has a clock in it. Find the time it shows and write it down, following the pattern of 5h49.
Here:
3h57
